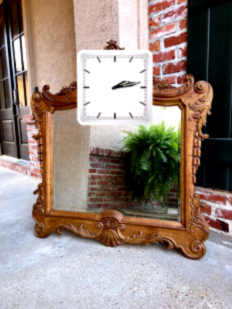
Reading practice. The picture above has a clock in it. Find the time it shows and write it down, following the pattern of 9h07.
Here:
2h13
